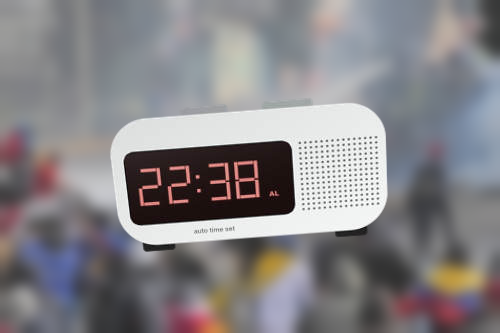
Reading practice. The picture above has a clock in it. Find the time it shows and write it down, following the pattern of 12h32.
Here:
22h38
